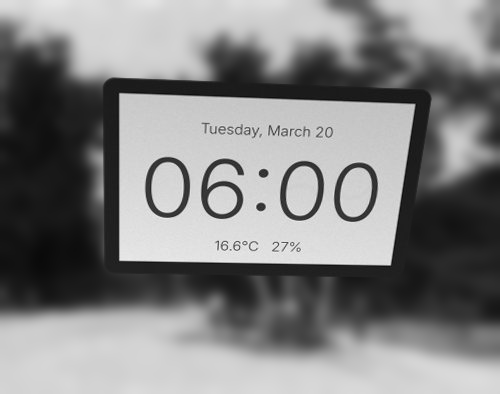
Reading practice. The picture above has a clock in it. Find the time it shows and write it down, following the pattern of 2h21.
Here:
6h00
